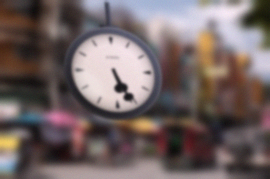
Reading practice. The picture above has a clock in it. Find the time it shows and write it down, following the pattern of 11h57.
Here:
5h26
